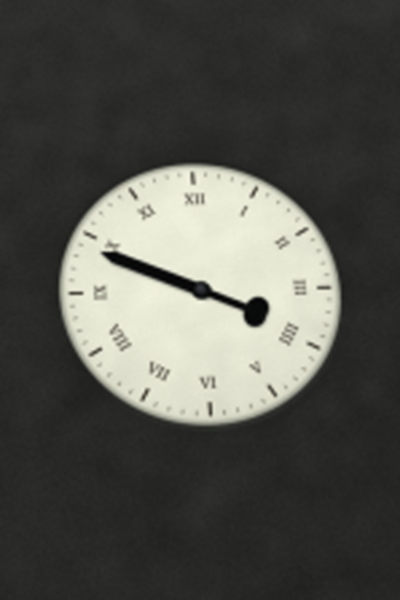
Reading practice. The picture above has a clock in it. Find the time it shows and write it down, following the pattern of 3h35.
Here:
3h49
